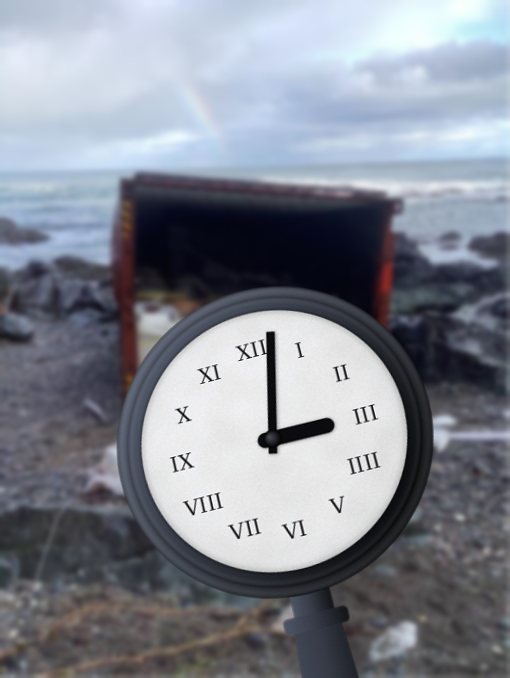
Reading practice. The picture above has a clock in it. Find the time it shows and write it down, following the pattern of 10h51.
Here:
3h02
